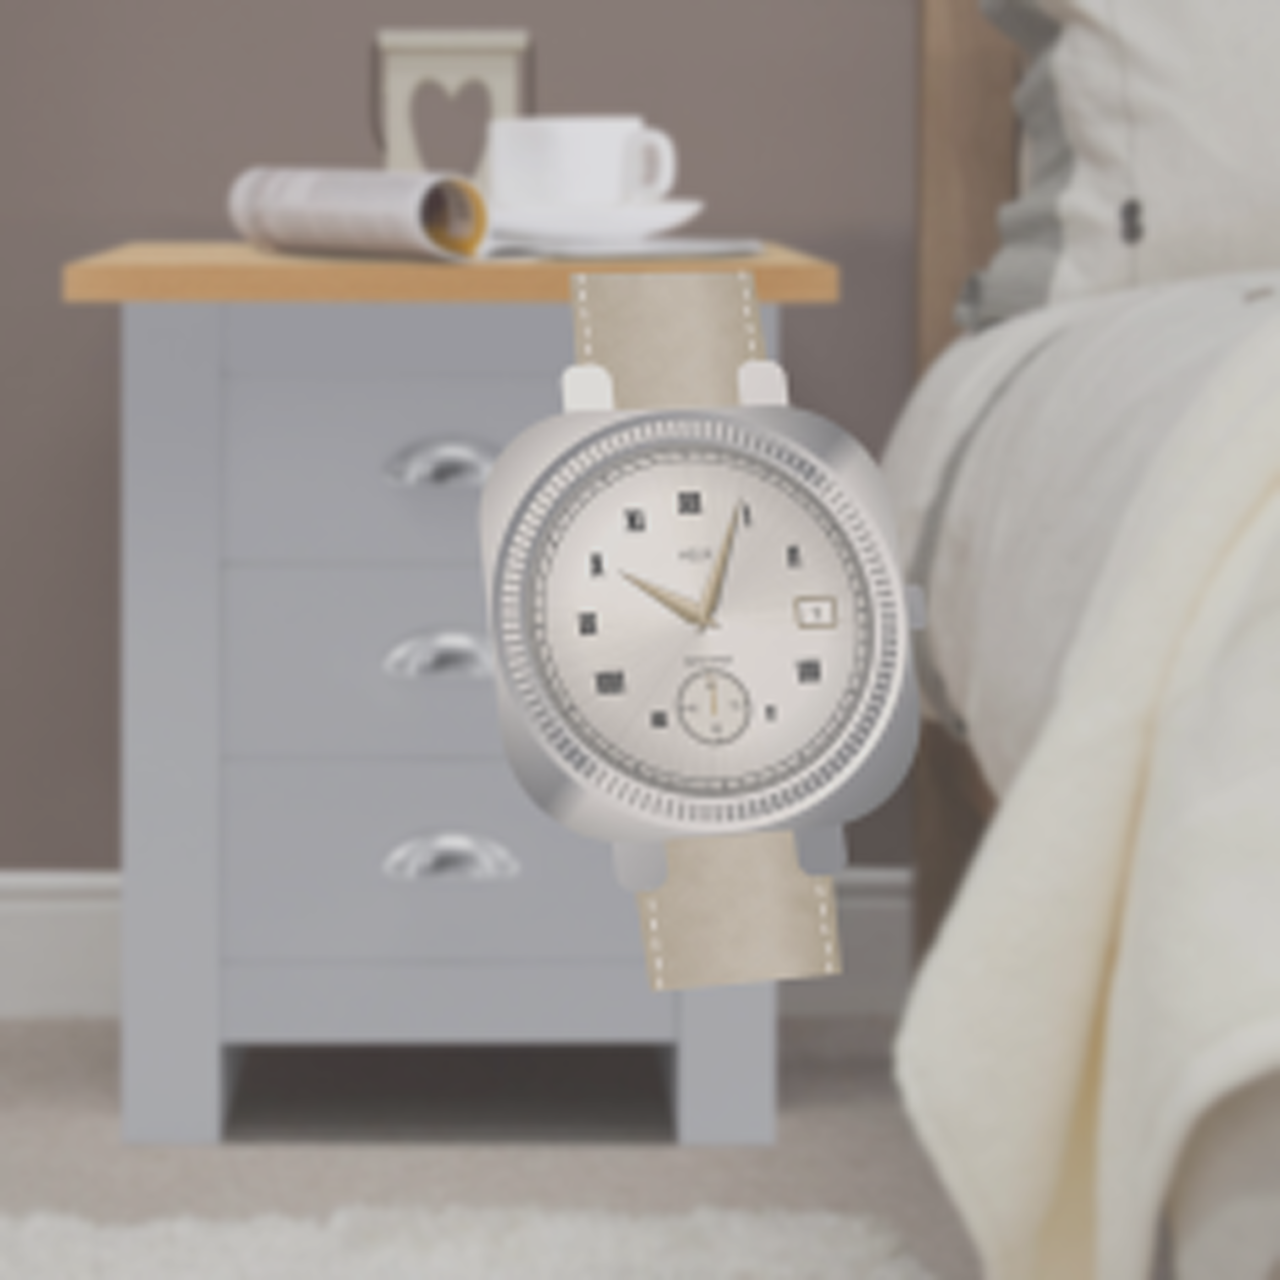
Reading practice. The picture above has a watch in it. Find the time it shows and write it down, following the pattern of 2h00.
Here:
10h04
